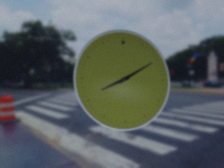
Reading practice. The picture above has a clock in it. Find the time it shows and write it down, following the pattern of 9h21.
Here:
8h10
